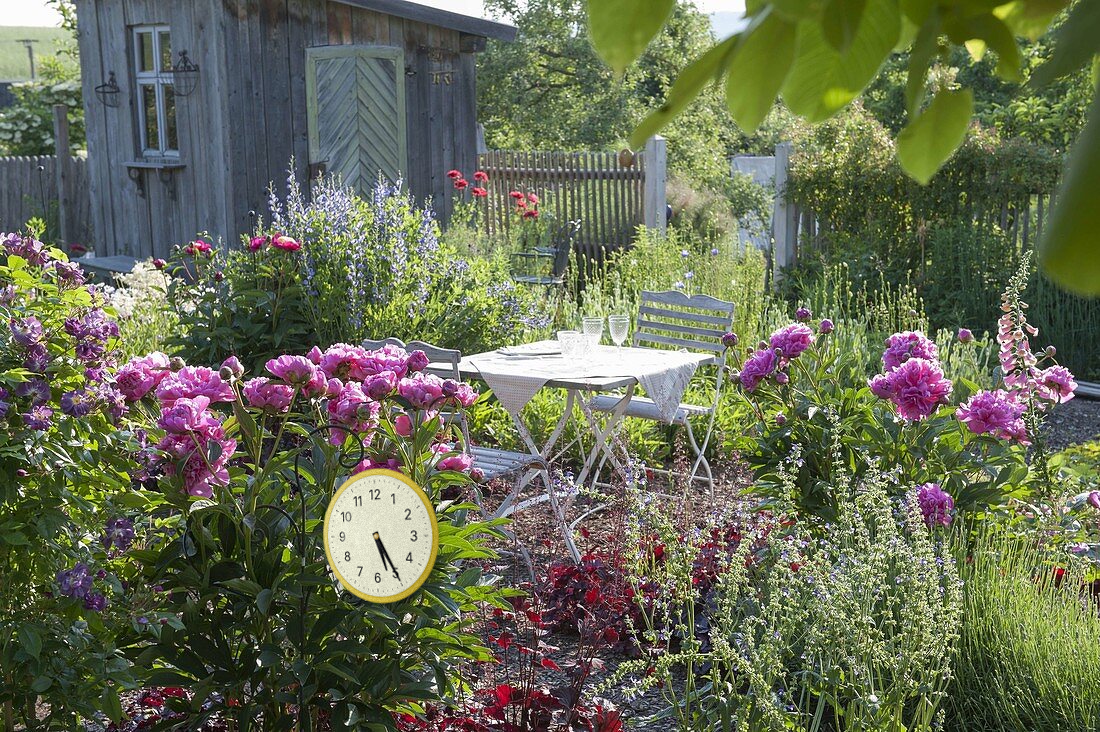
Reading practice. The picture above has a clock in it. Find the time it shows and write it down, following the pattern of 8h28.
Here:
5h25
